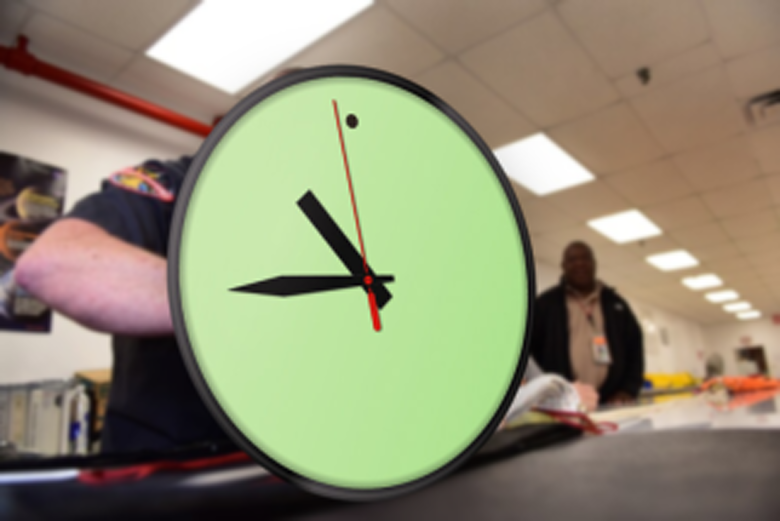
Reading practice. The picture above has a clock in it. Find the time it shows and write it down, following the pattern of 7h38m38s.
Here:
10h44m59s
